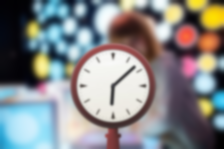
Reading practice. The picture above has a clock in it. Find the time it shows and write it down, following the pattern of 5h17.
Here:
6h08
